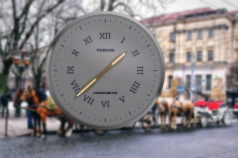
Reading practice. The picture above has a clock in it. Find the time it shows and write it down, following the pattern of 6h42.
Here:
1h38
